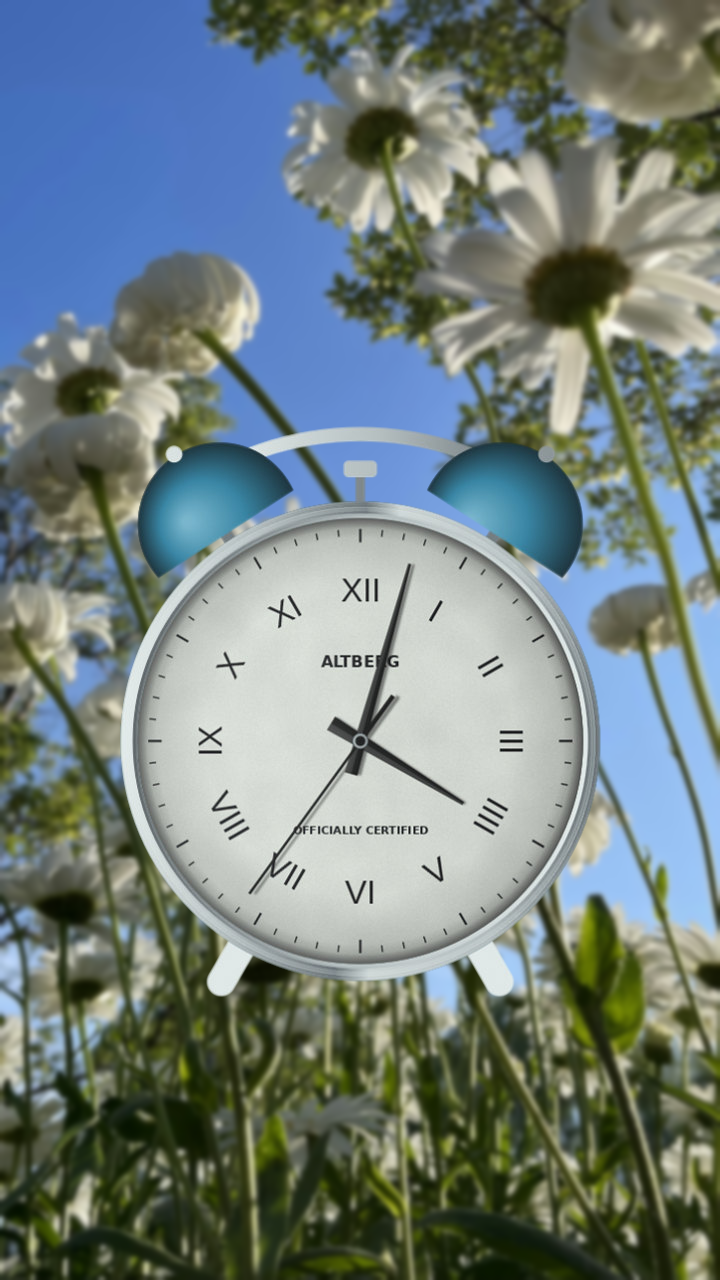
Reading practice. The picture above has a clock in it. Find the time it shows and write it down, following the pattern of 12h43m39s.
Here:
4h02m36s
